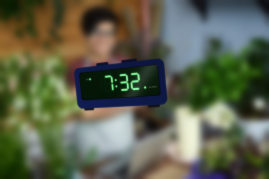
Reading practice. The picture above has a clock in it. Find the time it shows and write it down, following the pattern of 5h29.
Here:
7h32
